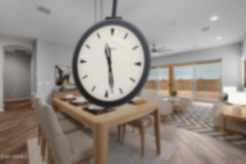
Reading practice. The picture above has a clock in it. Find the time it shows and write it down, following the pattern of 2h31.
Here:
11h28
